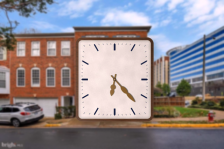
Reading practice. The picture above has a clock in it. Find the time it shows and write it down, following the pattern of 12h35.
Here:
6h23
